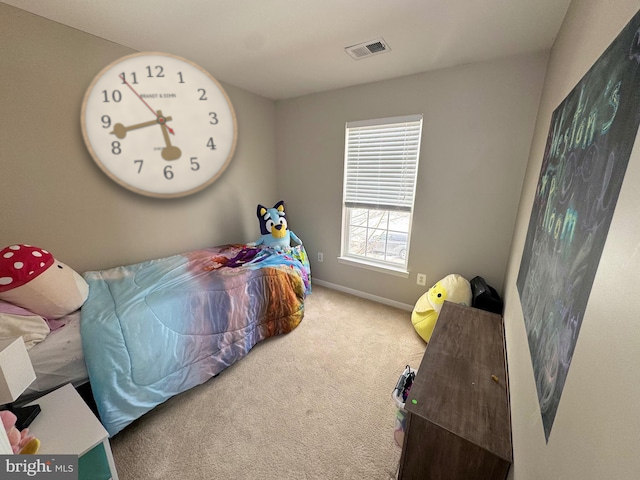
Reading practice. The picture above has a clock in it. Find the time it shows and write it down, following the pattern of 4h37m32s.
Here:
5h42m54s
